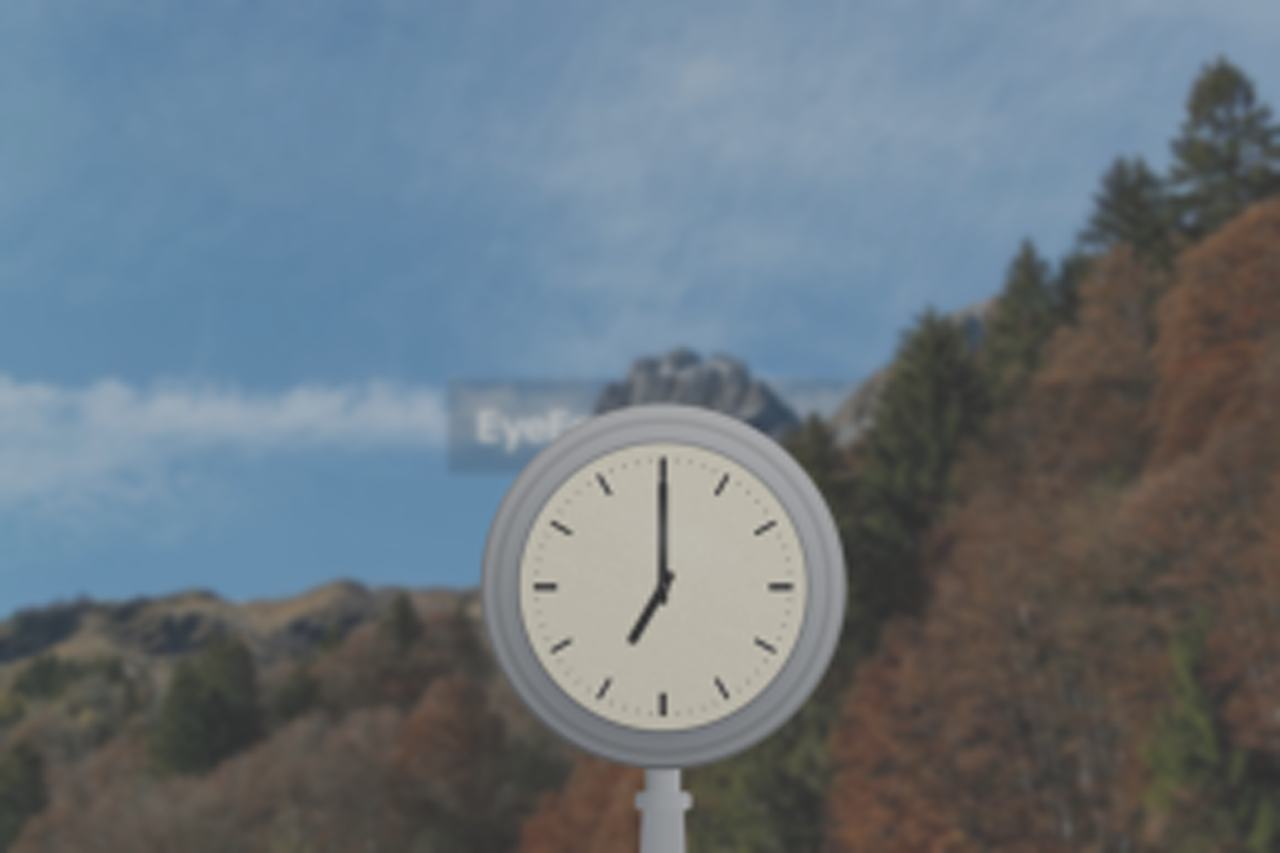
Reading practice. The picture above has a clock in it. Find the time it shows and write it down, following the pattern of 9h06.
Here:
7h00
